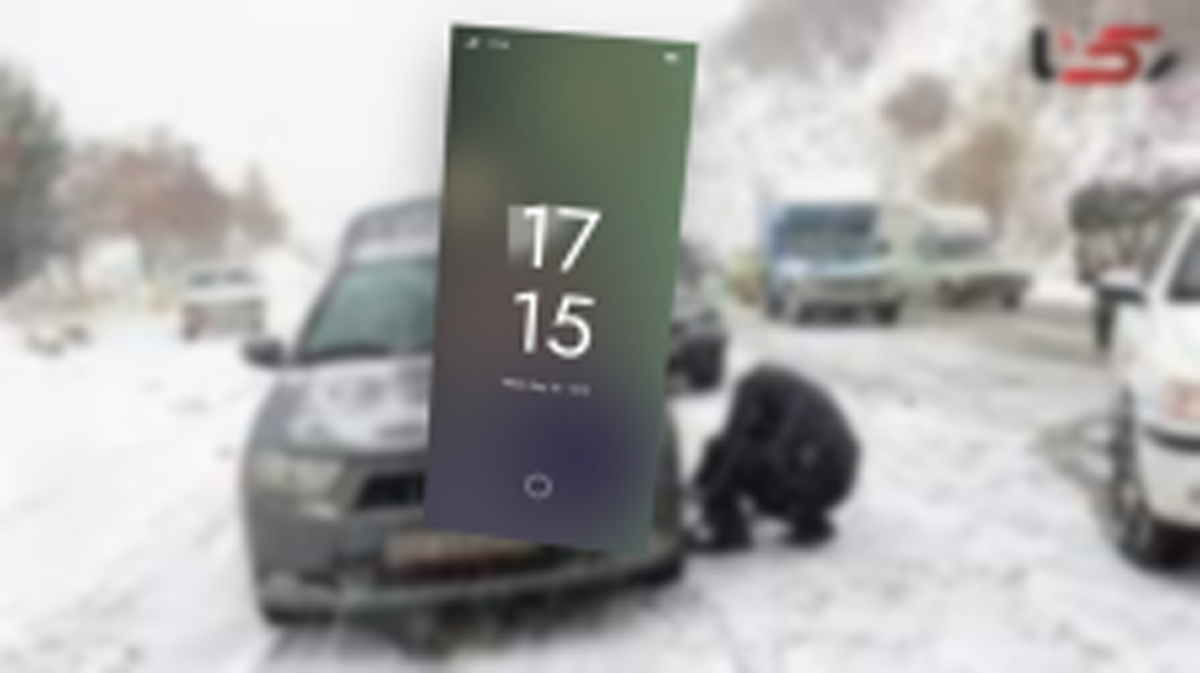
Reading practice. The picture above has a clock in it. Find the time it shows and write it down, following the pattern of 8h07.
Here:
17h15
